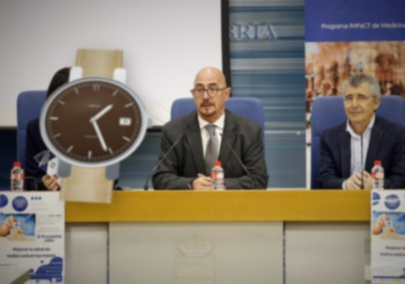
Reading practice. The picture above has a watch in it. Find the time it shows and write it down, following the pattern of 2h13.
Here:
1h26
